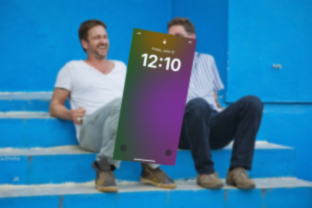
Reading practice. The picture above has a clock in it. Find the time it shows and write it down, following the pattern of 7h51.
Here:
12h10
